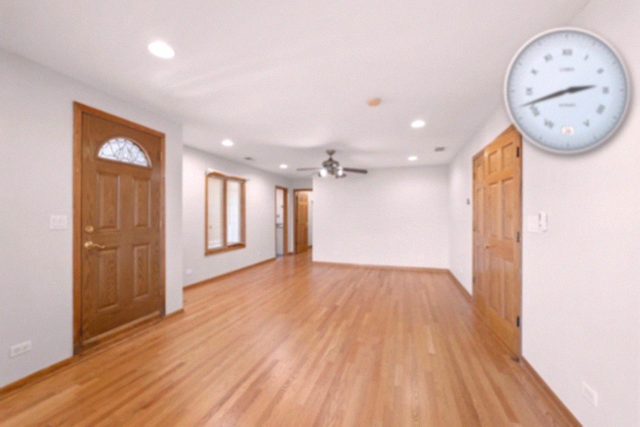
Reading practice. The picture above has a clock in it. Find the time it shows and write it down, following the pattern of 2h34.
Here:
2h42
